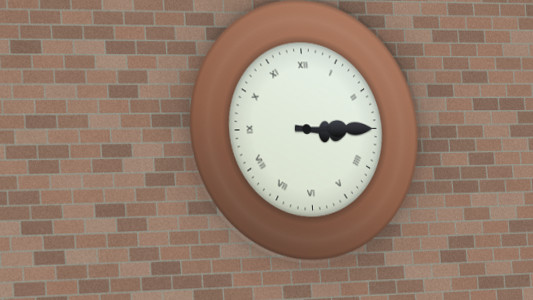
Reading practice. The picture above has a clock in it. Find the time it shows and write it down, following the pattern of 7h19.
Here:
3h15
